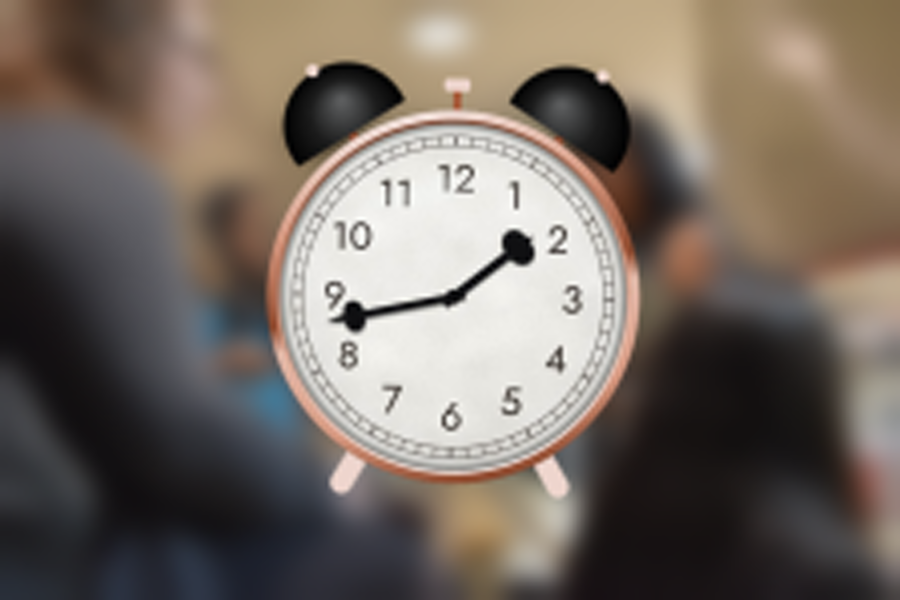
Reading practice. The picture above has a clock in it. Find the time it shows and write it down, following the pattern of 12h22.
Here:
1h43
